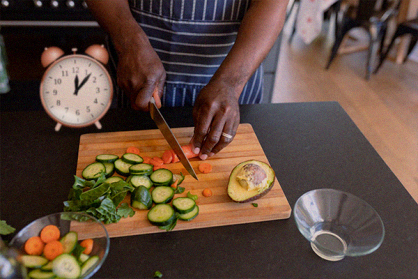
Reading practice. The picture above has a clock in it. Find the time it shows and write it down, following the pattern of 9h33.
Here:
12h07
